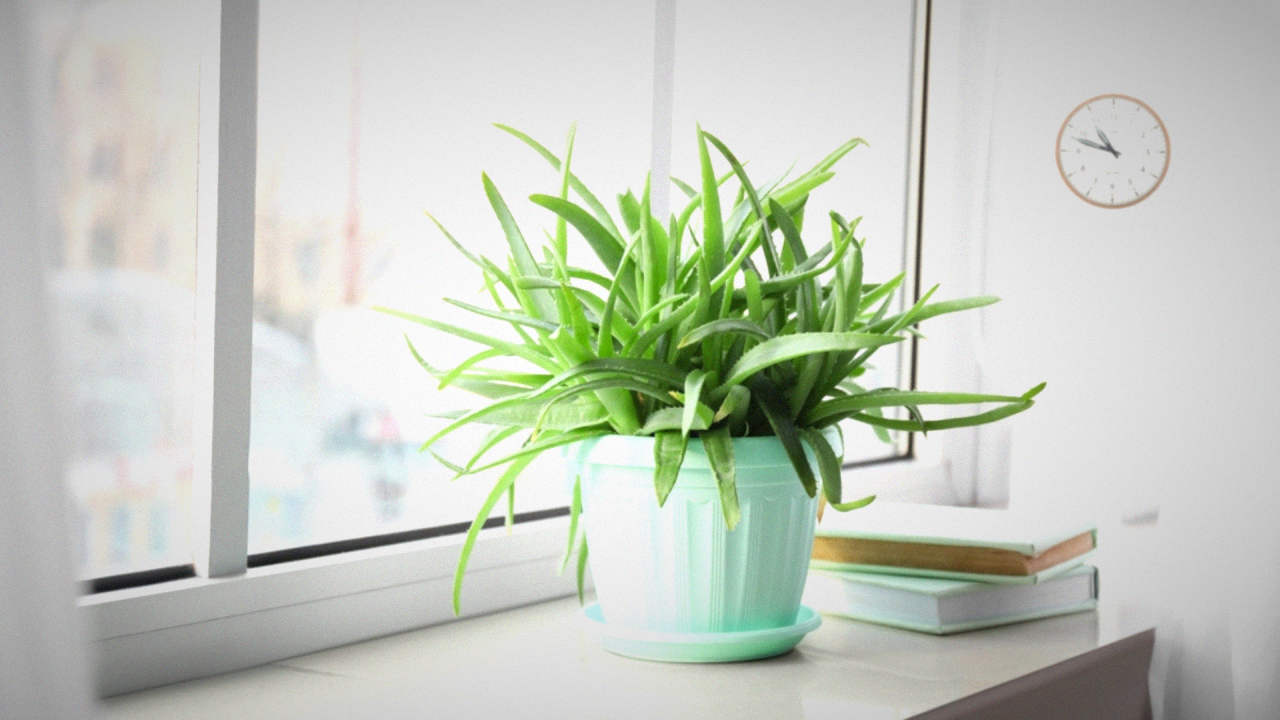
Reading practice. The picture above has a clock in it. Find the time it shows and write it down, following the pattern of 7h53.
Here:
10h48
